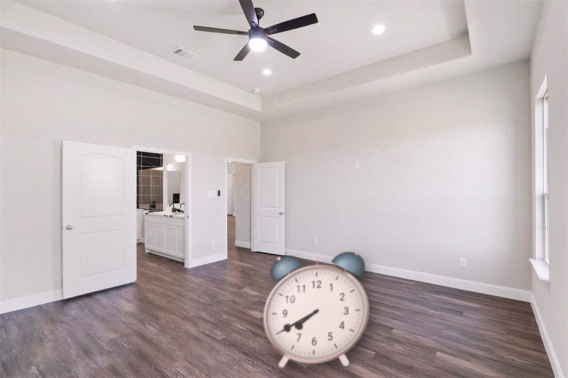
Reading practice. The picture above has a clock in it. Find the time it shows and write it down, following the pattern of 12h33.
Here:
7h40
